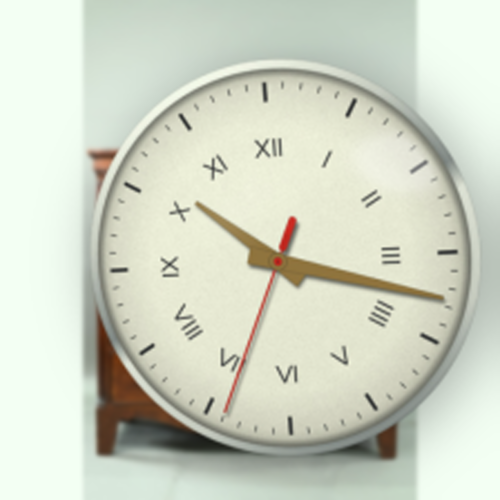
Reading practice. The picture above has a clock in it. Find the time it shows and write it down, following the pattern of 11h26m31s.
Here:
10h17m34s
